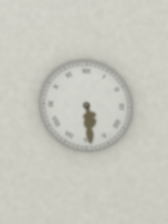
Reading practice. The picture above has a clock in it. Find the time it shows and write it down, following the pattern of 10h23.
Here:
5h29
